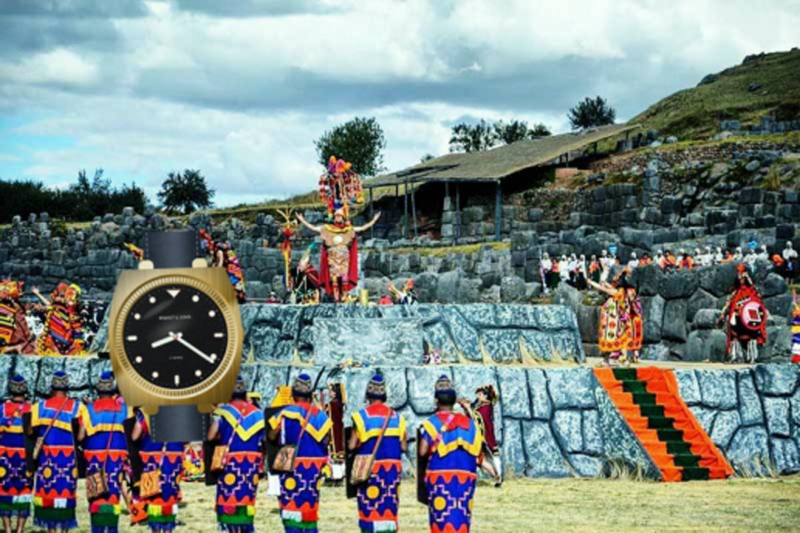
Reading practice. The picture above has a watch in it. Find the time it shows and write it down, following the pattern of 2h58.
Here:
8h21
